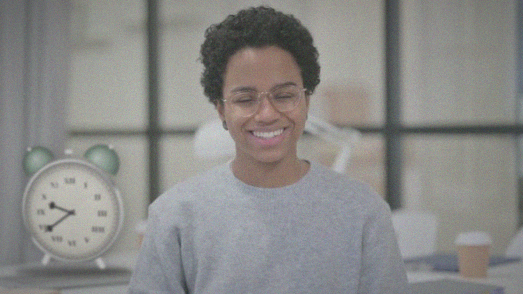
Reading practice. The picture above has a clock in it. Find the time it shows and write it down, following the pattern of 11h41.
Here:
9h39
